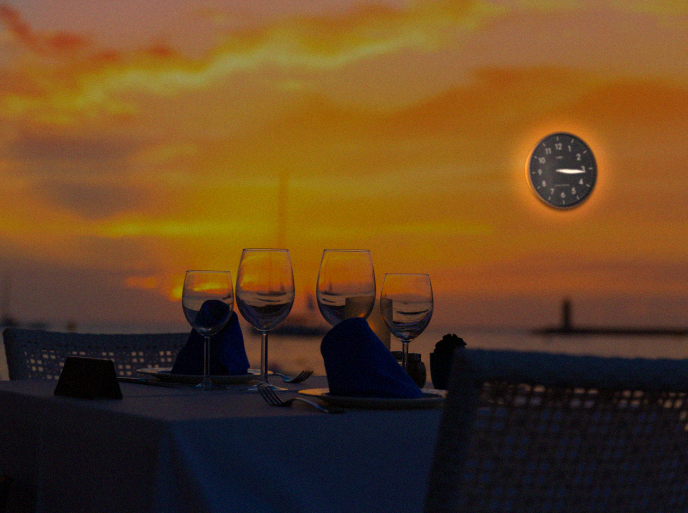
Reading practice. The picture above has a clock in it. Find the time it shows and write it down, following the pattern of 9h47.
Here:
3h16
